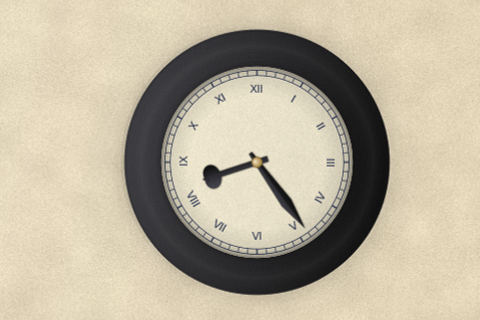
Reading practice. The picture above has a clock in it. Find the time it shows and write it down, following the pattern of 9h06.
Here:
8h24
